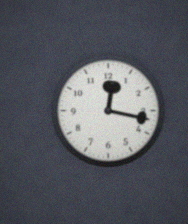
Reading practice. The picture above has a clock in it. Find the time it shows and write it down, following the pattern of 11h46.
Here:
12h17
